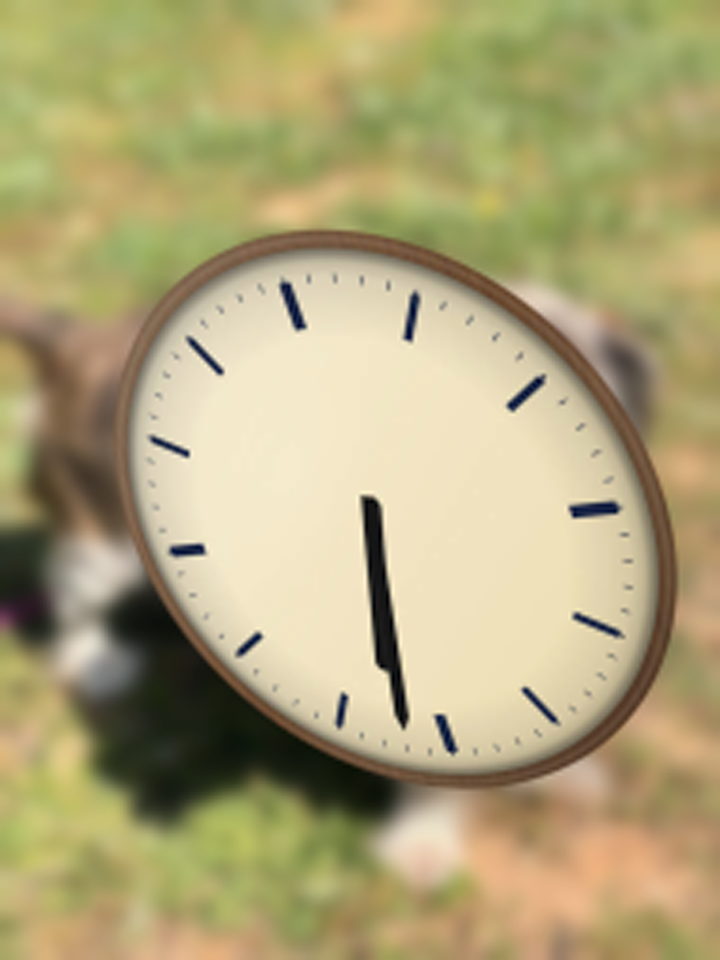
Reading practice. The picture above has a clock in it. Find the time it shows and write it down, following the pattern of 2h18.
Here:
6h32
